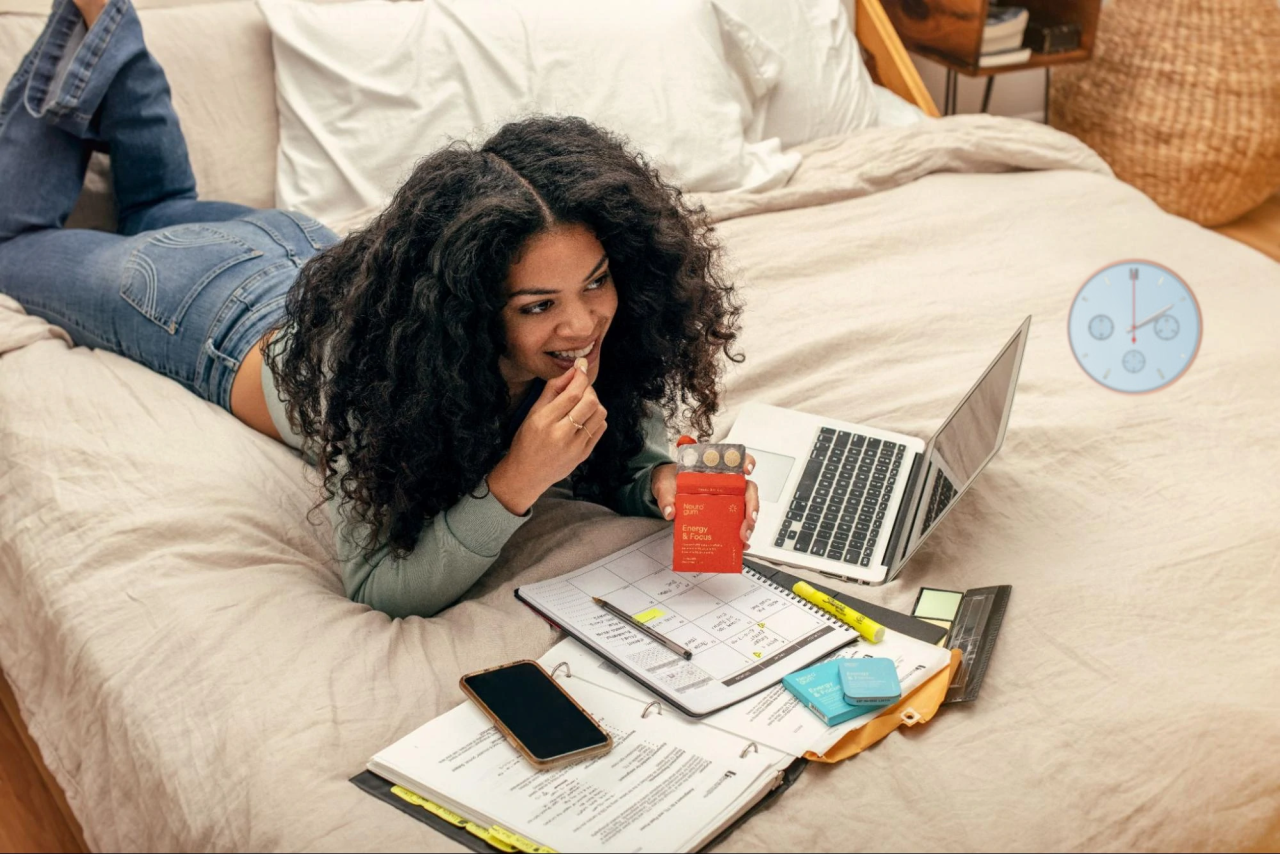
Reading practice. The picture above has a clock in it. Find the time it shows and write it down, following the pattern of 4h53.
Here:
2h10
